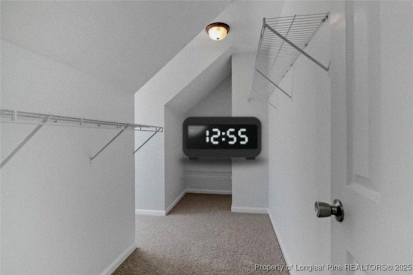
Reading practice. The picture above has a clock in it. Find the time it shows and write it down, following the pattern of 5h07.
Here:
12h55
